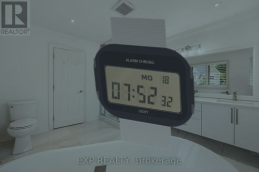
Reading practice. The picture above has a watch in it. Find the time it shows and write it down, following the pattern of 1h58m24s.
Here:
7h52m32s
